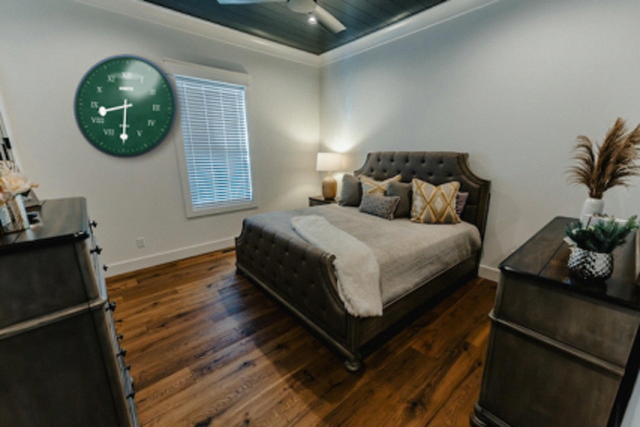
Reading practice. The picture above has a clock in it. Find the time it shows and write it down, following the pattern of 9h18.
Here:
8h30
